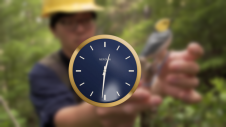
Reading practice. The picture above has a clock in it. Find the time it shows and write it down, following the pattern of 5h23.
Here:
12h31
